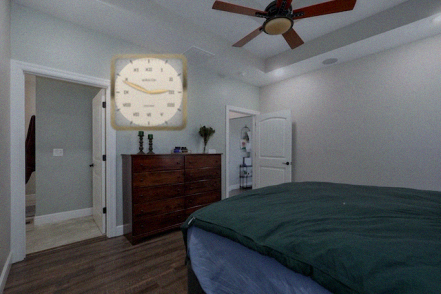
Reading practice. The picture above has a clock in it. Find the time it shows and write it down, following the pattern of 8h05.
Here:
2h49
